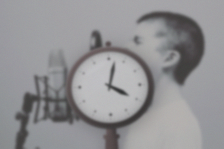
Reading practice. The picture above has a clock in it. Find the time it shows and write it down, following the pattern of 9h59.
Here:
4h02
